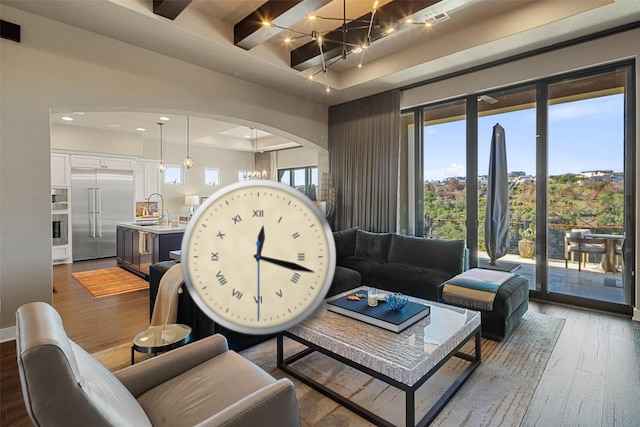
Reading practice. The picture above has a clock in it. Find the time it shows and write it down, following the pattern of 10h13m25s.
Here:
12h17m30s
